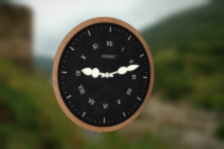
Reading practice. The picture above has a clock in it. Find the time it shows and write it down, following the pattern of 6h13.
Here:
9h12
